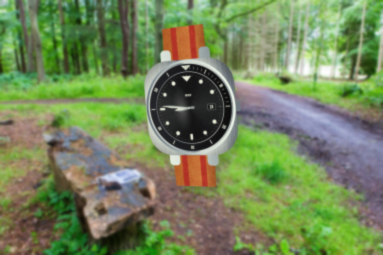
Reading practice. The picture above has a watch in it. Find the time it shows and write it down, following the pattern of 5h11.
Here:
8h46
